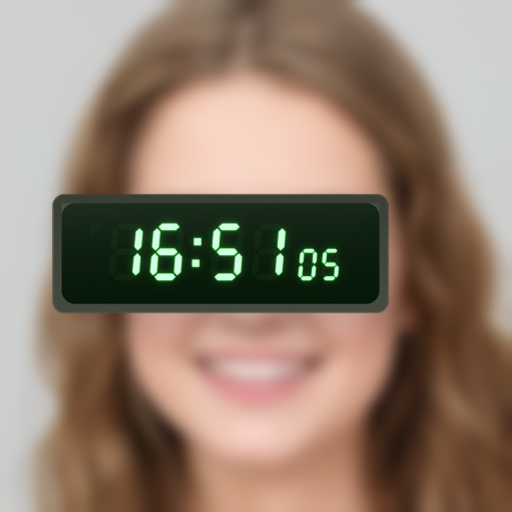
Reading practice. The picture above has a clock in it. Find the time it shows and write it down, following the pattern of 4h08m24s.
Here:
16h51m05s
